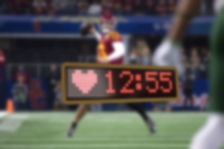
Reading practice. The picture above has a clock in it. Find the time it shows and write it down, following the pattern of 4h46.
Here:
12h55
